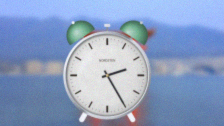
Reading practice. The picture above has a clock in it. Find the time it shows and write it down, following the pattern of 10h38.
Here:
2h25
